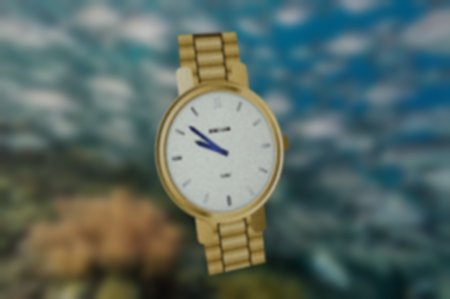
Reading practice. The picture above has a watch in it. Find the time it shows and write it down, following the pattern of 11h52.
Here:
9h52
